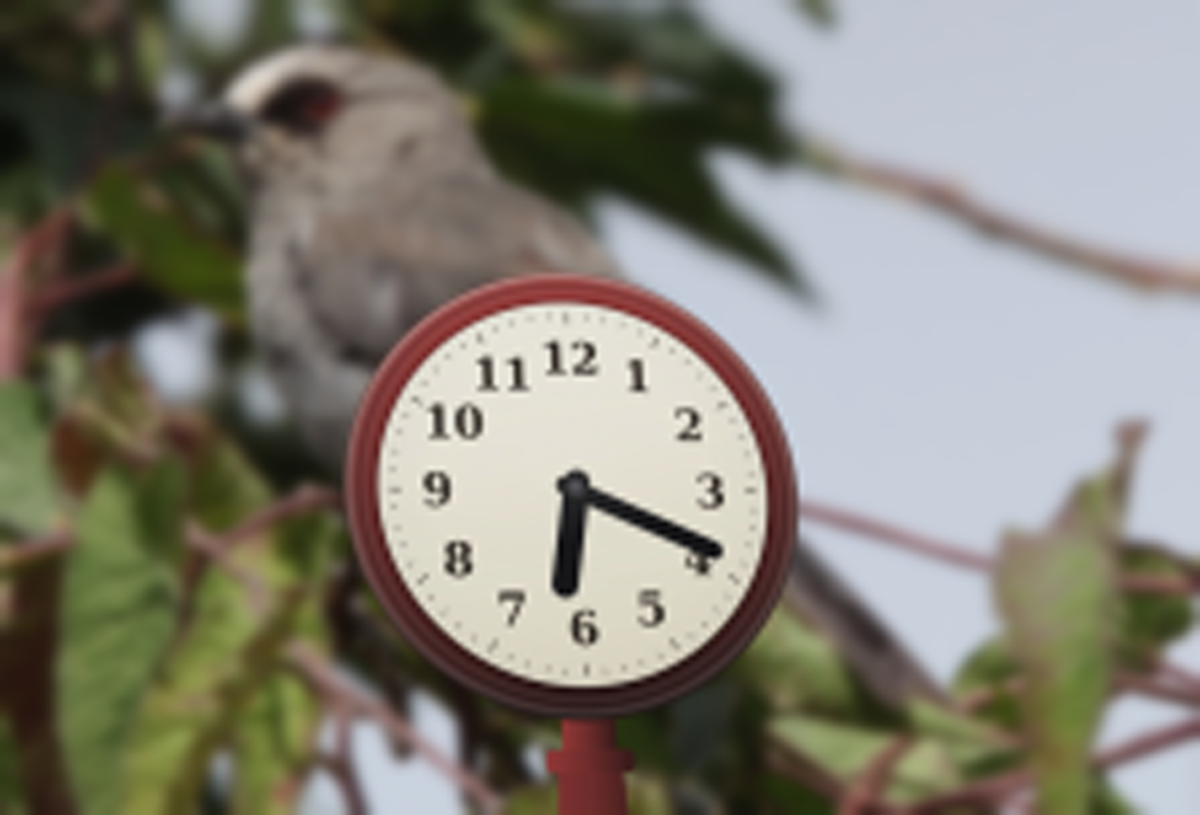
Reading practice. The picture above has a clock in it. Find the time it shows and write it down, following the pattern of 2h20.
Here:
6h19
